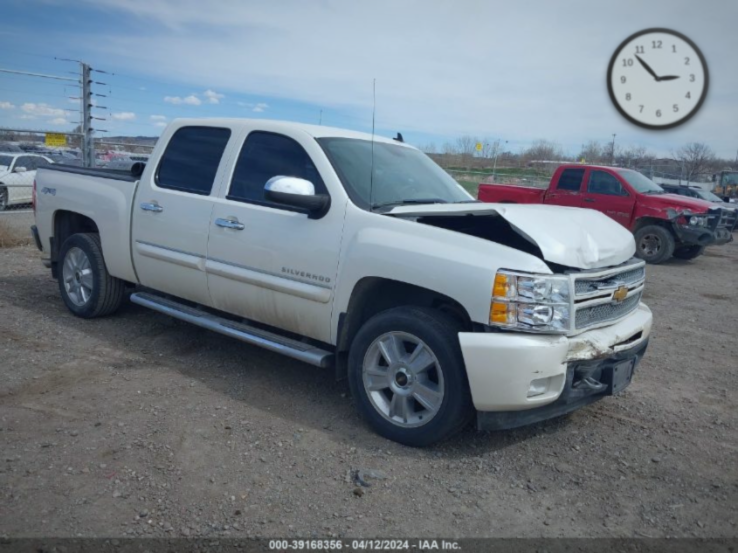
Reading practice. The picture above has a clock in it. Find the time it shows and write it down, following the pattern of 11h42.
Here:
2h53
